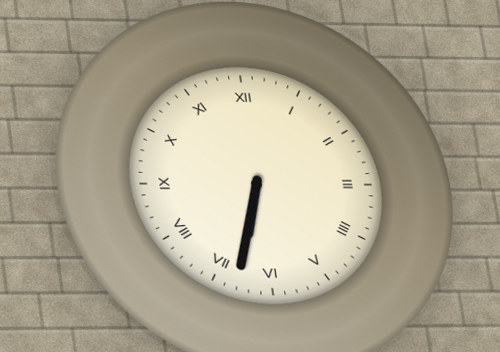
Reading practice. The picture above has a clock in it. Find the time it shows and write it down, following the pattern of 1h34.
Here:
6h33
